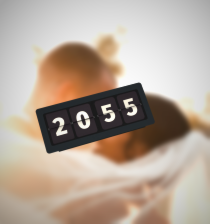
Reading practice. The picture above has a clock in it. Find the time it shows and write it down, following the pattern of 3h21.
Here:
20h55
